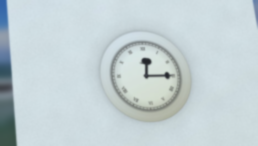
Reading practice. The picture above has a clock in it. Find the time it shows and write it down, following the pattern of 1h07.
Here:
12h15
